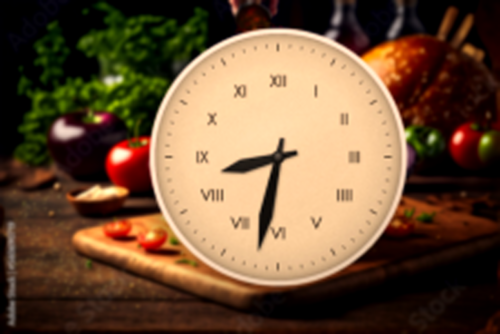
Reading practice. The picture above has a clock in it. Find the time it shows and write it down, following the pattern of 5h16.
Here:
8h32
